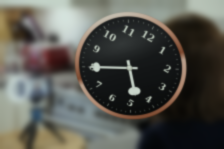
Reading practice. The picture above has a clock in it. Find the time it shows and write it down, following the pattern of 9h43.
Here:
4h40
